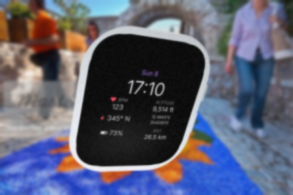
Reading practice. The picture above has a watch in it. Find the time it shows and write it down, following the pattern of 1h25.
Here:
17h10
